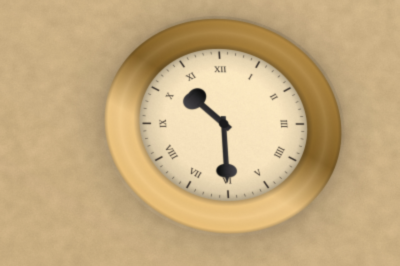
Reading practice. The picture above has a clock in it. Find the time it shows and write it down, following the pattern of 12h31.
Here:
10h30
